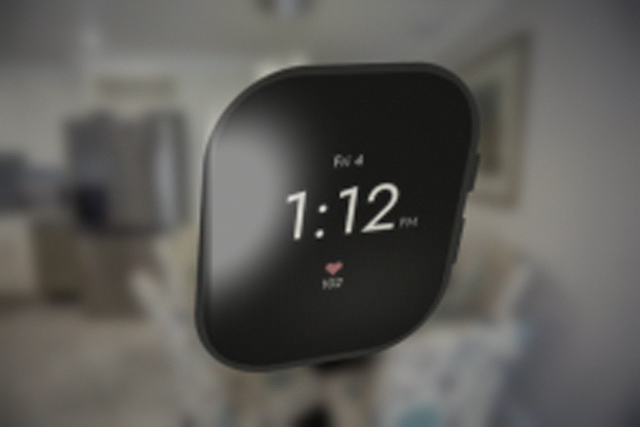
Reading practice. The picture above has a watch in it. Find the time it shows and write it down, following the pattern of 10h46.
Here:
1h12
